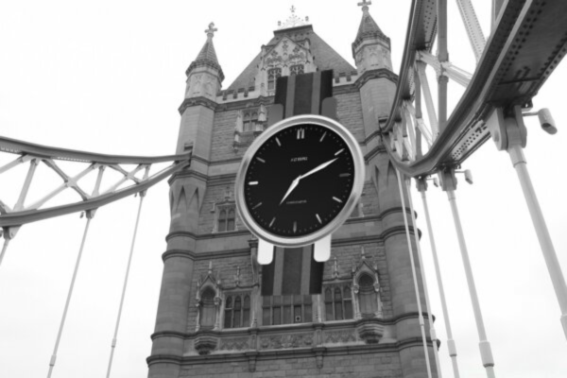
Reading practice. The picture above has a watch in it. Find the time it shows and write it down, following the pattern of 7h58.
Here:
7h11
